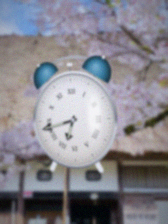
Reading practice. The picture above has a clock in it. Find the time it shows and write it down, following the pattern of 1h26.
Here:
6h43
